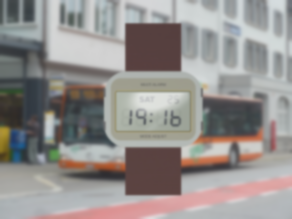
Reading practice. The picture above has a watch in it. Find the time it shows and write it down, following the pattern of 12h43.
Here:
19h16
